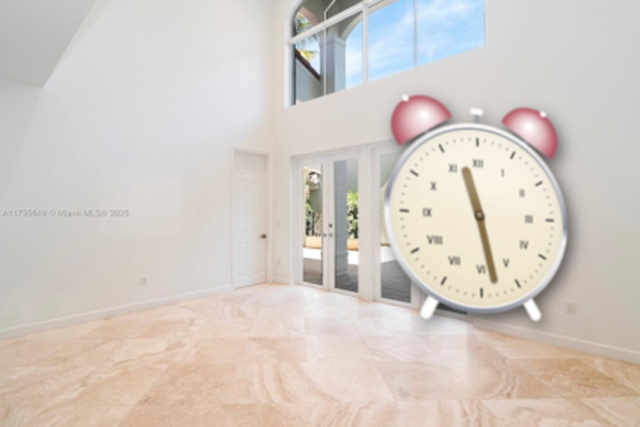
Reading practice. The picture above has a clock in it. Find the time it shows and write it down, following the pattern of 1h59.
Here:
11h28
